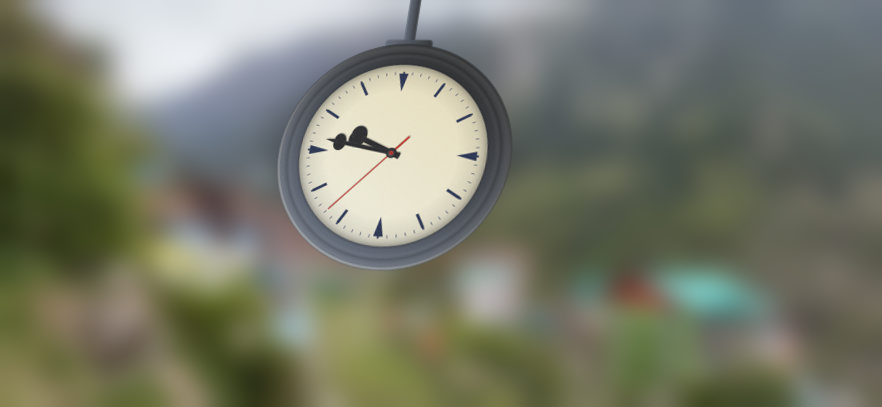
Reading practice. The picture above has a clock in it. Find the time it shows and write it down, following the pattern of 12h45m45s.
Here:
9h46m37s
